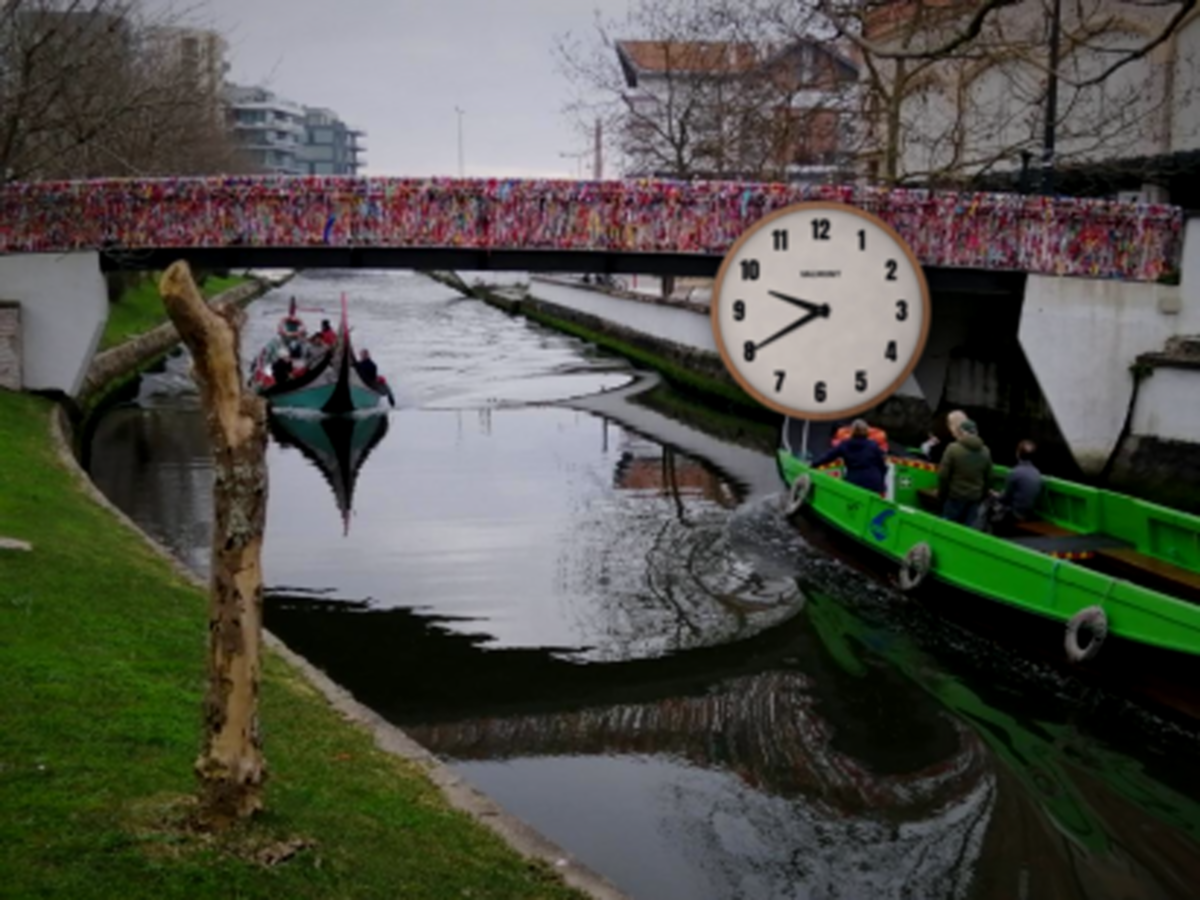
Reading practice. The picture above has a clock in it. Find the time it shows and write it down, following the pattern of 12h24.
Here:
9h40
